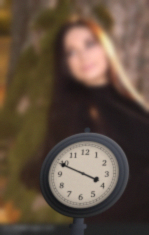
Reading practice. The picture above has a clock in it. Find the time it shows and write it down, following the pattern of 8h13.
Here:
3h49
